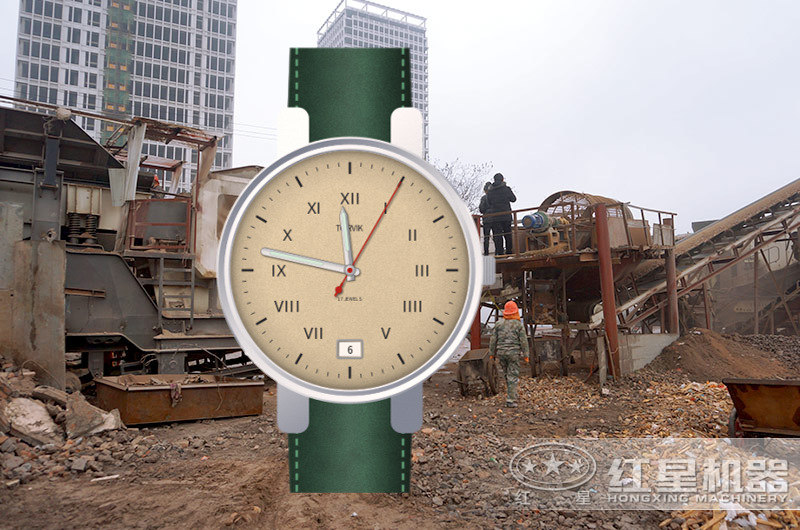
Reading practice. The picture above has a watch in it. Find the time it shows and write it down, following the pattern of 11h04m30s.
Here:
11h47m05s
